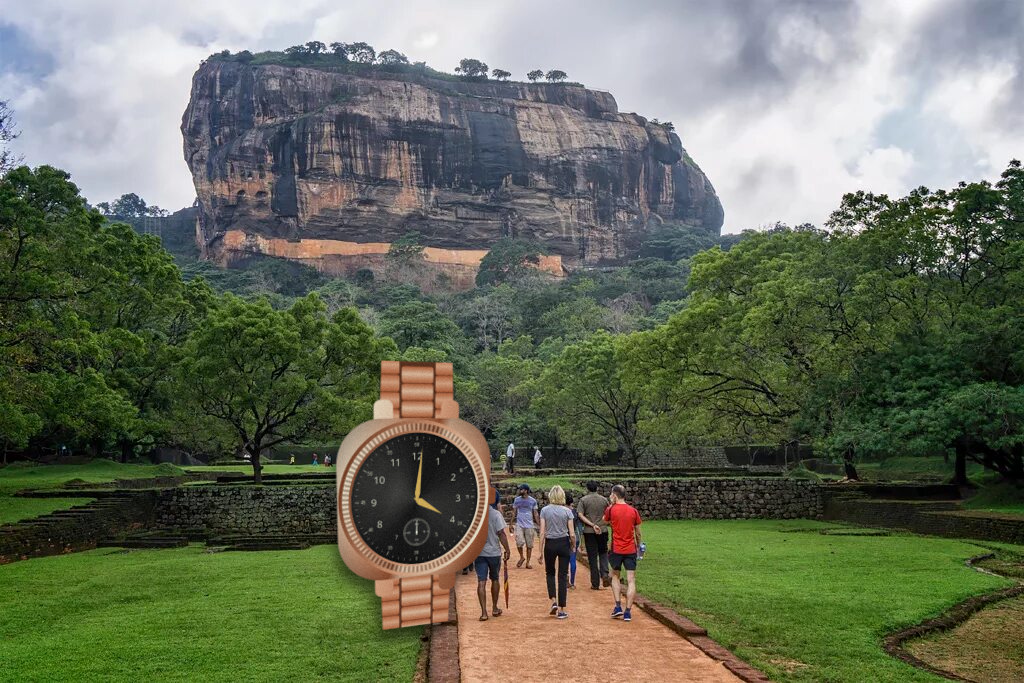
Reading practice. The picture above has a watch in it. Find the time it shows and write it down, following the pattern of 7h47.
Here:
4h01
